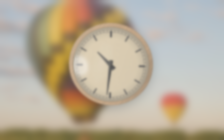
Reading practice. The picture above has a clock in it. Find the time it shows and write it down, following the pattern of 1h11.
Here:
10h31
